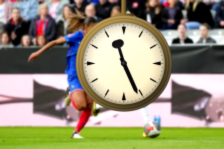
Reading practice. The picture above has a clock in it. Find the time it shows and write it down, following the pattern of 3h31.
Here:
11h26
